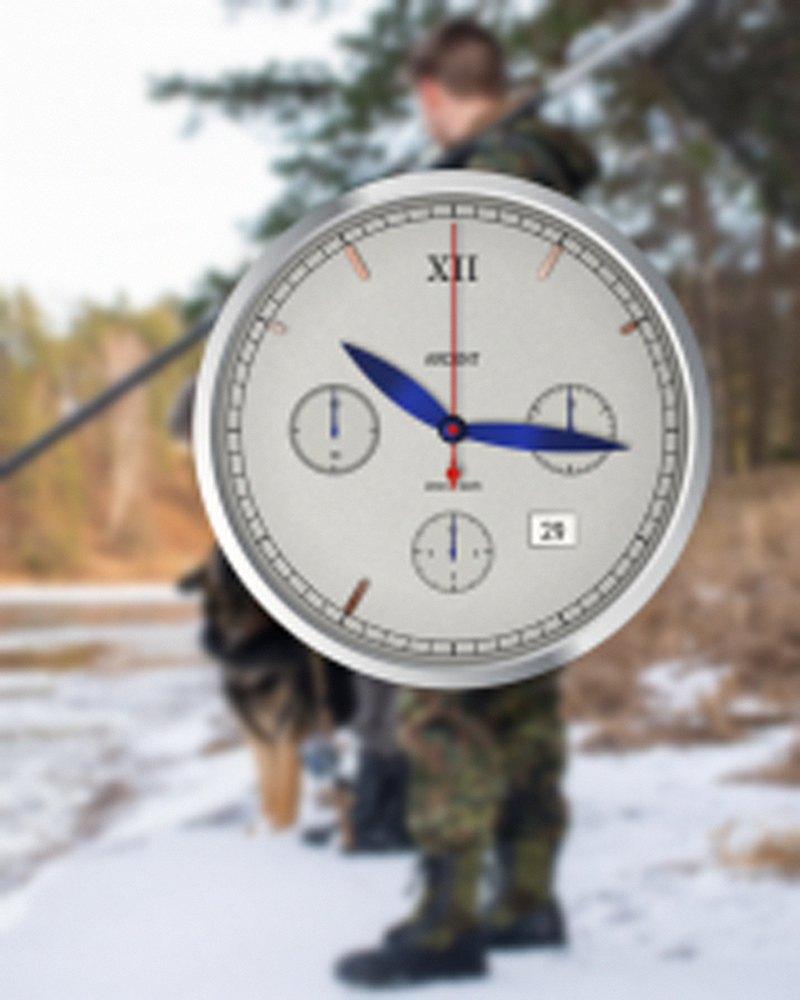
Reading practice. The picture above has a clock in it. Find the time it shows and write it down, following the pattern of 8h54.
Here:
10h16
